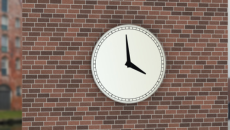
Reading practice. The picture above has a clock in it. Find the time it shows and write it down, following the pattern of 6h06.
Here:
3h59
